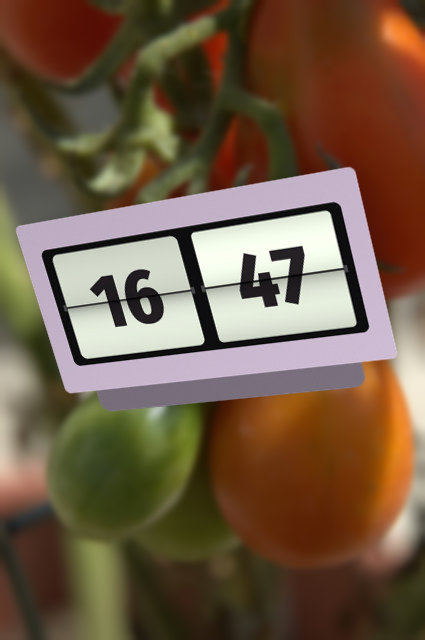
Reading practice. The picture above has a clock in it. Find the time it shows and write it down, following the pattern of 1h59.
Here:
16h47
